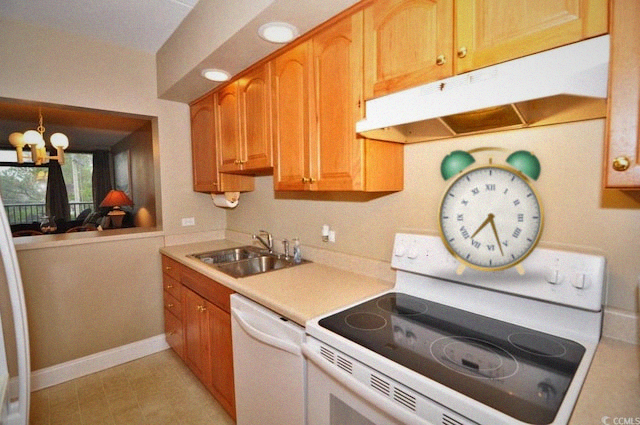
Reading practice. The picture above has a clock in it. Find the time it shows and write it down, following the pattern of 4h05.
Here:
7h27
